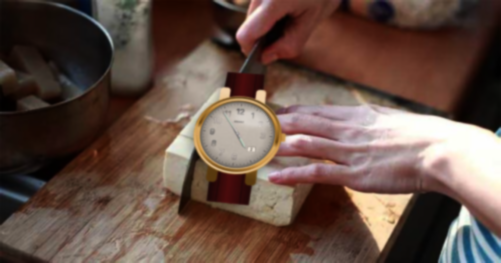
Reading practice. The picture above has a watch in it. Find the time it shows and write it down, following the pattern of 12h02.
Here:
4h54
